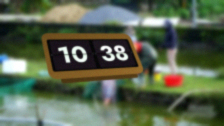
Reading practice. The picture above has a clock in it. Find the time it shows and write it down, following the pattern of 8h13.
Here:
10h38
